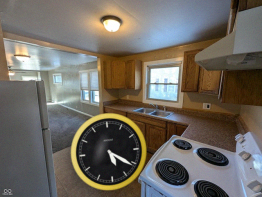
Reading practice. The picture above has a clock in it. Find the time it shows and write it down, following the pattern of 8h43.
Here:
5h21
